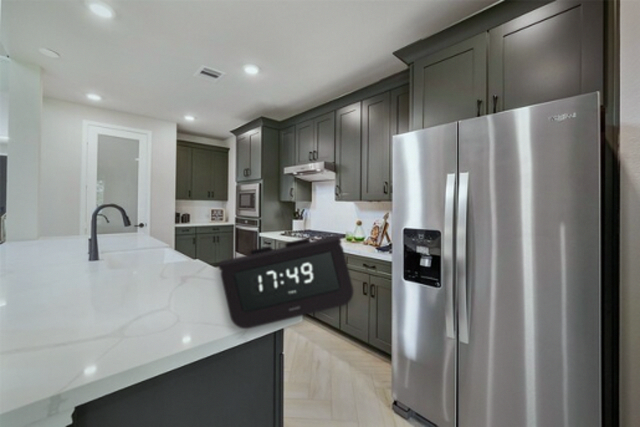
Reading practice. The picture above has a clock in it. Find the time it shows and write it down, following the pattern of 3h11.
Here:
17h49
